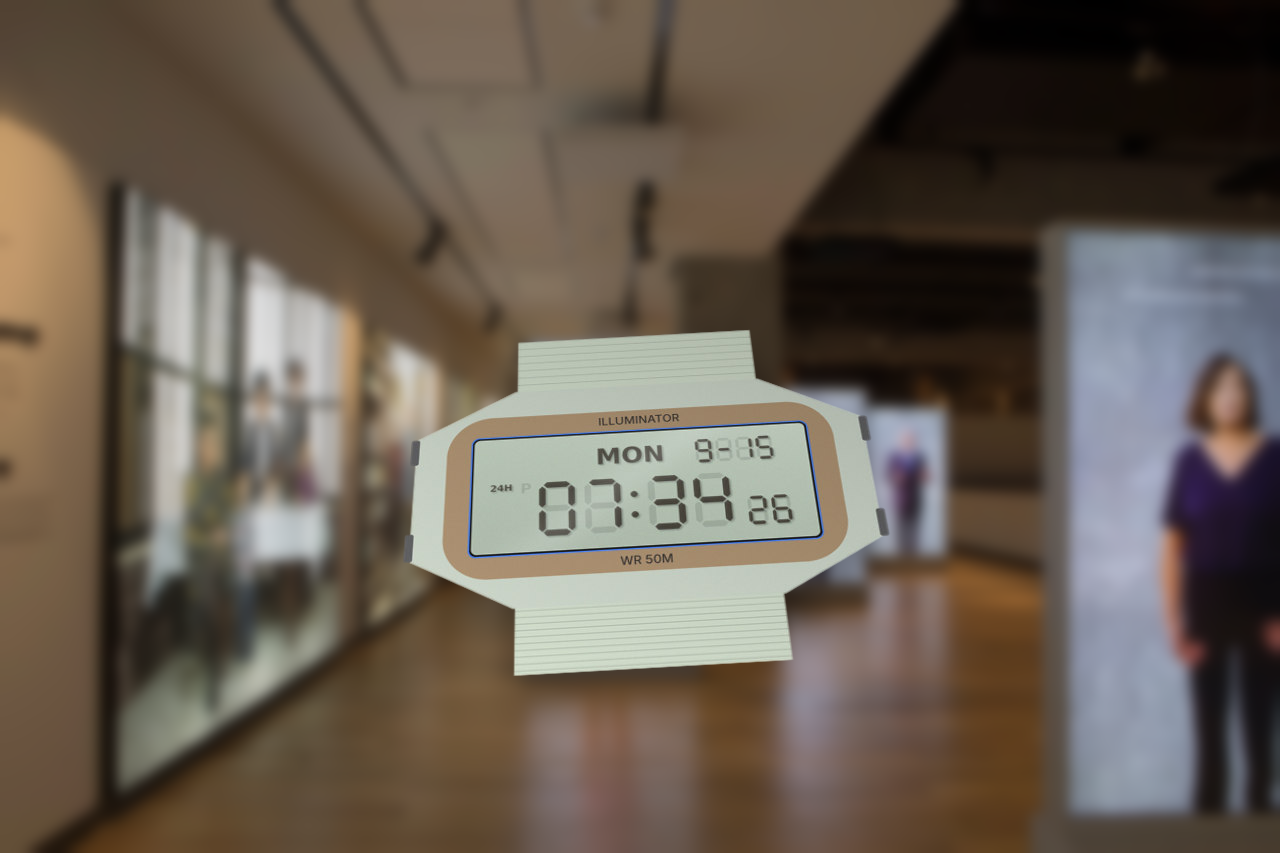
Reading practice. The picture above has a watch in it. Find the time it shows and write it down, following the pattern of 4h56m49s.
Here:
7h34m26s
